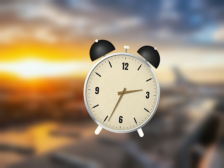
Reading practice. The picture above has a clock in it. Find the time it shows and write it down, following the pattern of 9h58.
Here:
2h34
